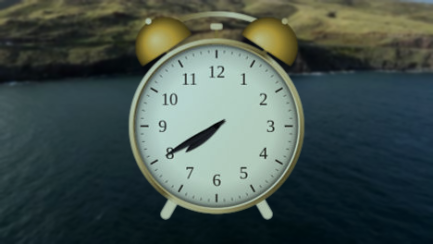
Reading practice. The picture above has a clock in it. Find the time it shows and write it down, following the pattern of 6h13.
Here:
7h40
